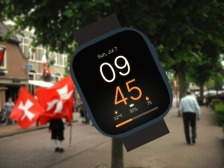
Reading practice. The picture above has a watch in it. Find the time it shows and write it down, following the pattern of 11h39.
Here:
9h45
